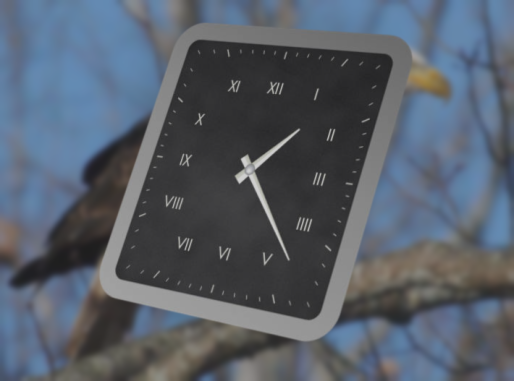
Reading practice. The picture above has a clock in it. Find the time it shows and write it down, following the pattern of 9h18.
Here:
1h23
